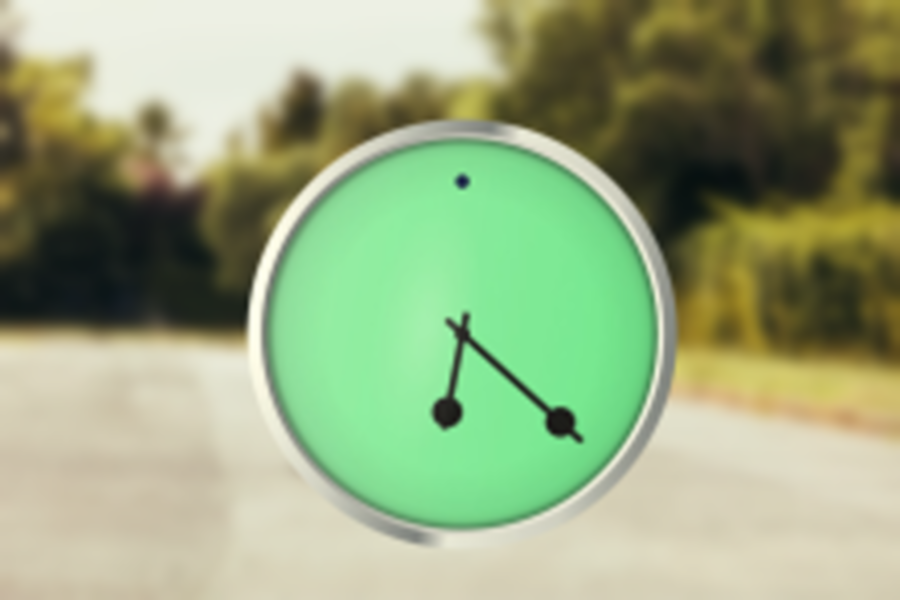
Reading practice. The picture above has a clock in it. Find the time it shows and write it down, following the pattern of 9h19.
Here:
6h22
